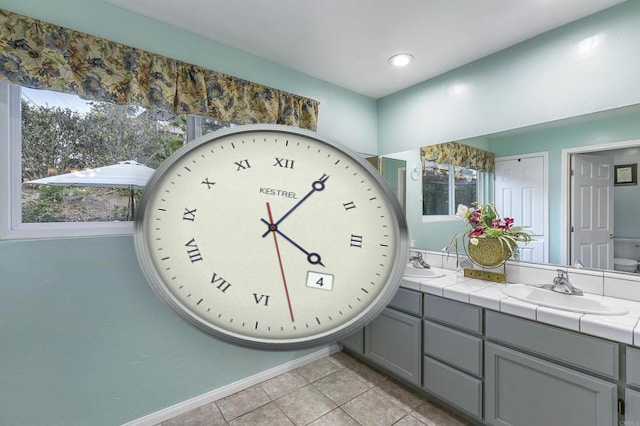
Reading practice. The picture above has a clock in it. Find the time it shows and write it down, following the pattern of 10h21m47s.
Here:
4h05m27s
